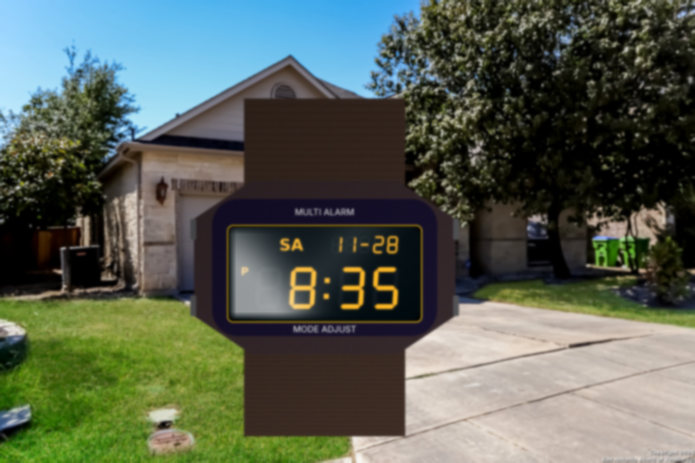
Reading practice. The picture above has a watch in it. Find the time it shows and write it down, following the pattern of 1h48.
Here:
8h35
